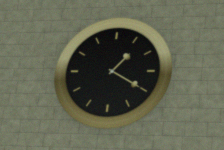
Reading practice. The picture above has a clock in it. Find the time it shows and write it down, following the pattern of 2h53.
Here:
1h20
